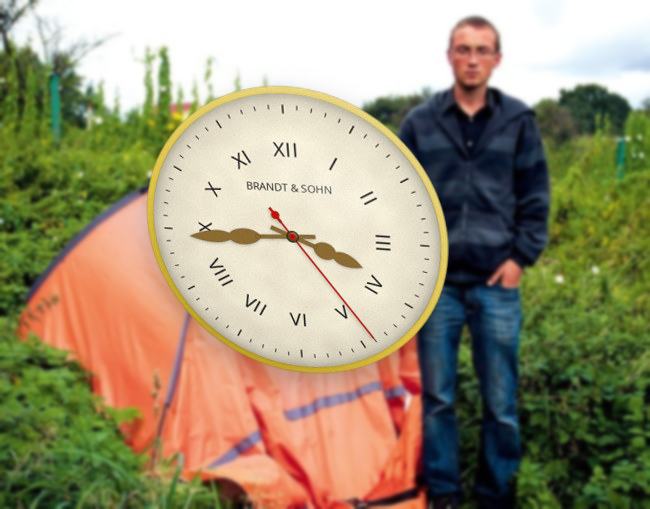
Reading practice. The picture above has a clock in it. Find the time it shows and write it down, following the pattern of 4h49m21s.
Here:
3h44m24s
